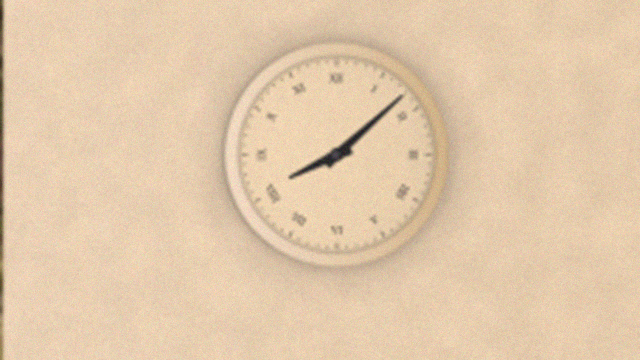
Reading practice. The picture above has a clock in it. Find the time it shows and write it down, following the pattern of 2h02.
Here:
8h08
